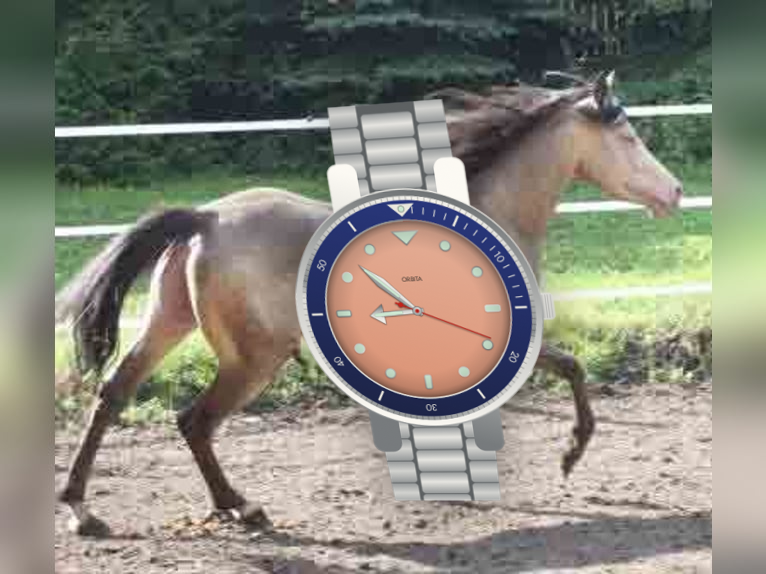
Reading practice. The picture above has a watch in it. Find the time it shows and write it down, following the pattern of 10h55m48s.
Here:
8h52m19s
